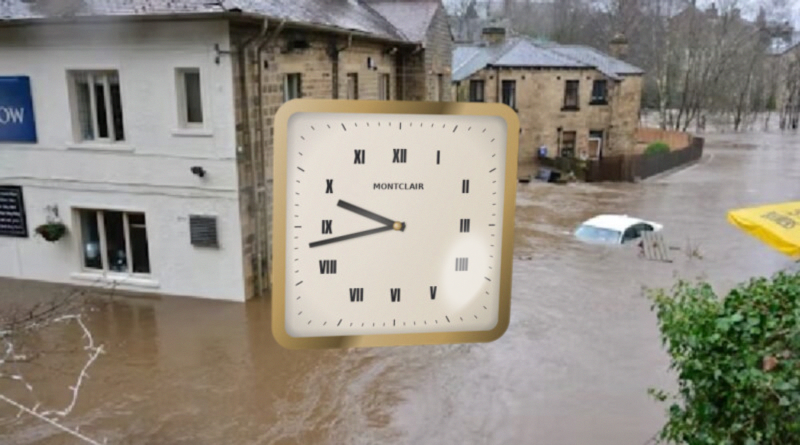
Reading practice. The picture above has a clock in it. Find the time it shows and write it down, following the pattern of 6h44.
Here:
9h43
